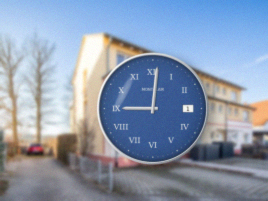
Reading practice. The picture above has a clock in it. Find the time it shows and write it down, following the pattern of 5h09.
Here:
9h01
